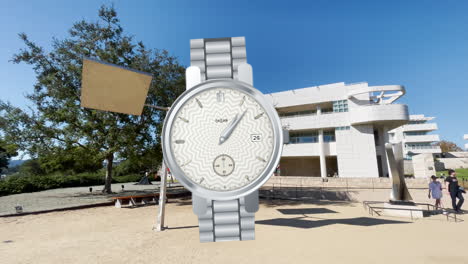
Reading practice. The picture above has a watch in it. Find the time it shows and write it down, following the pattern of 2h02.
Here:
1h07
